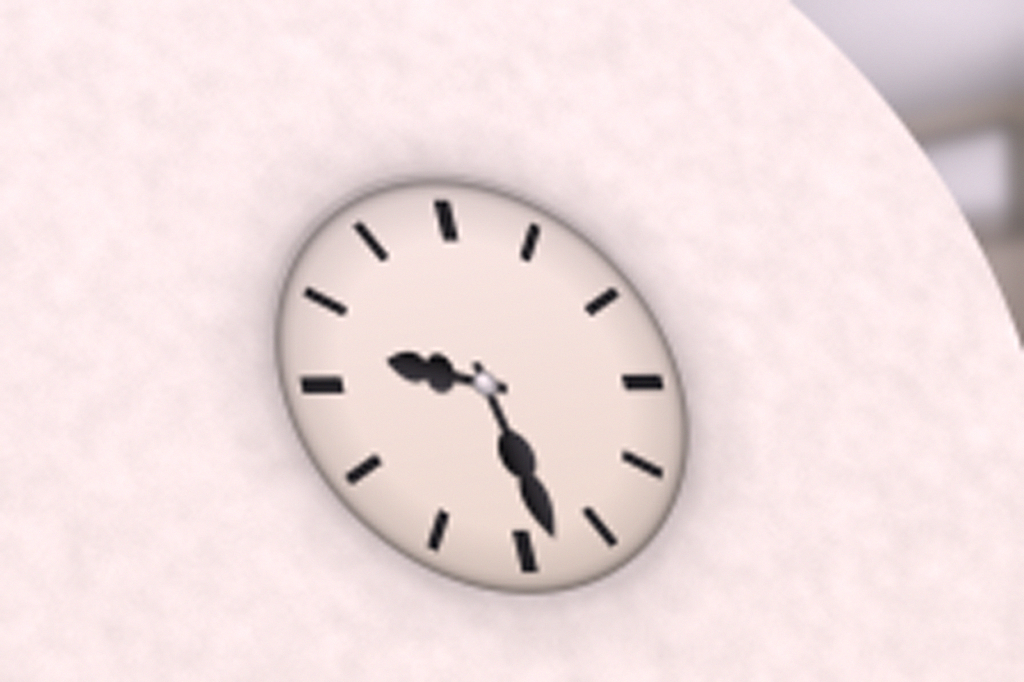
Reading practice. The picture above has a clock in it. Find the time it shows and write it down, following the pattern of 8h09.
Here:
9h28
